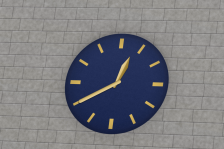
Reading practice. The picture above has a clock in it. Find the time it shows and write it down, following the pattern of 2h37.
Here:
12h40
